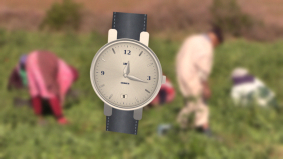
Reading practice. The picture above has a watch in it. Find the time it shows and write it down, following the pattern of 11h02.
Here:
12h17
